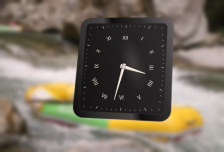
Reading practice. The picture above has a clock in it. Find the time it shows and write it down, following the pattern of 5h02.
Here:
3h32
